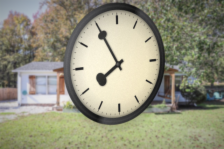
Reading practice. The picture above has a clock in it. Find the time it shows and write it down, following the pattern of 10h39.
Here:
7h55
